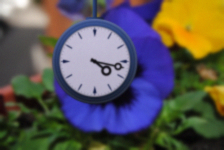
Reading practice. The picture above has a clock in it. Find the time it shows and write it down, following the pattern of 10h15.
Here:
4h17
